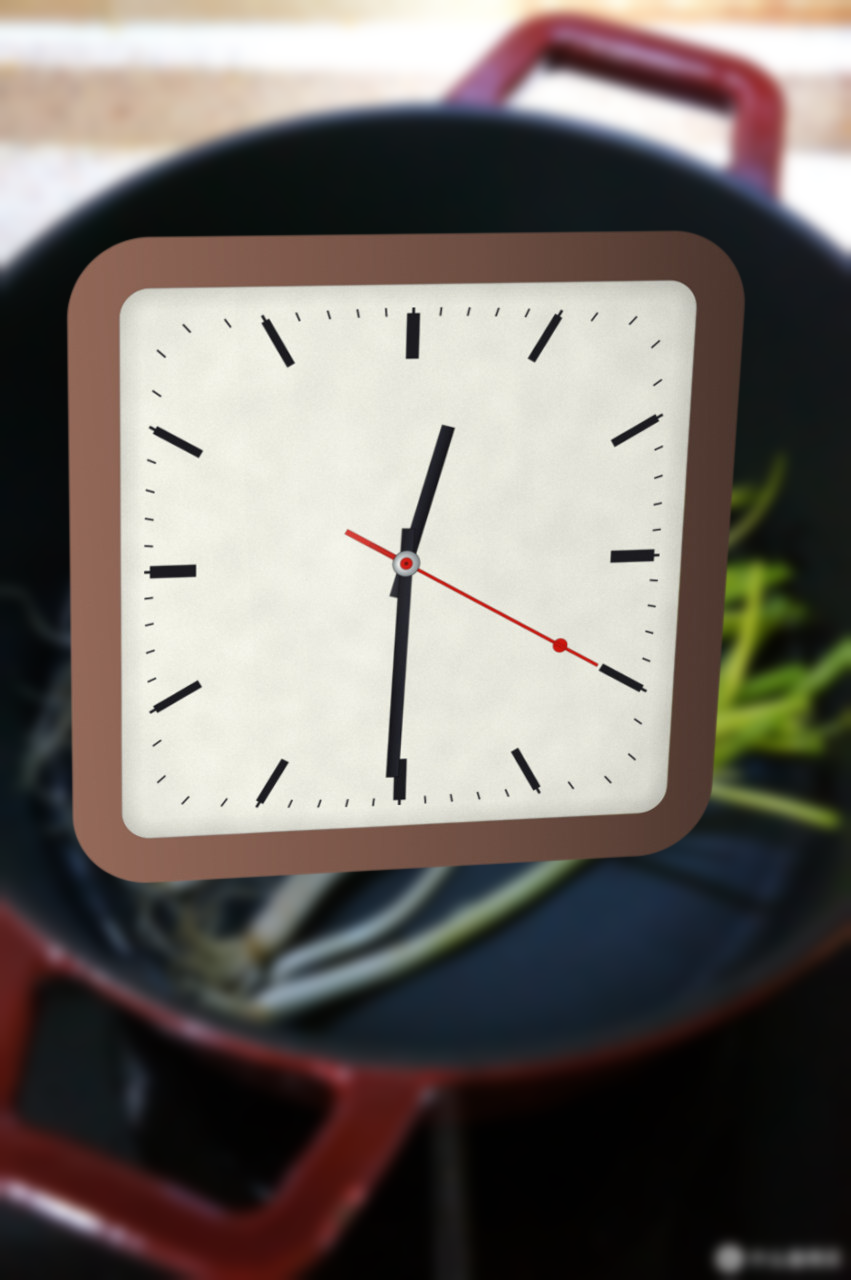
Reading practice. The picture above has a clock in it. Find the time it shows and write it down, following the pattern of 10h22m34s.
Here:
12h30m20s
